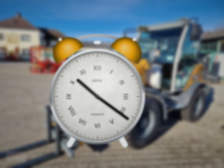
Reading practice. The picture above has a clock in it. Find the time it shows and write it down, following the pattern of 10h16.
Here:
10h21
